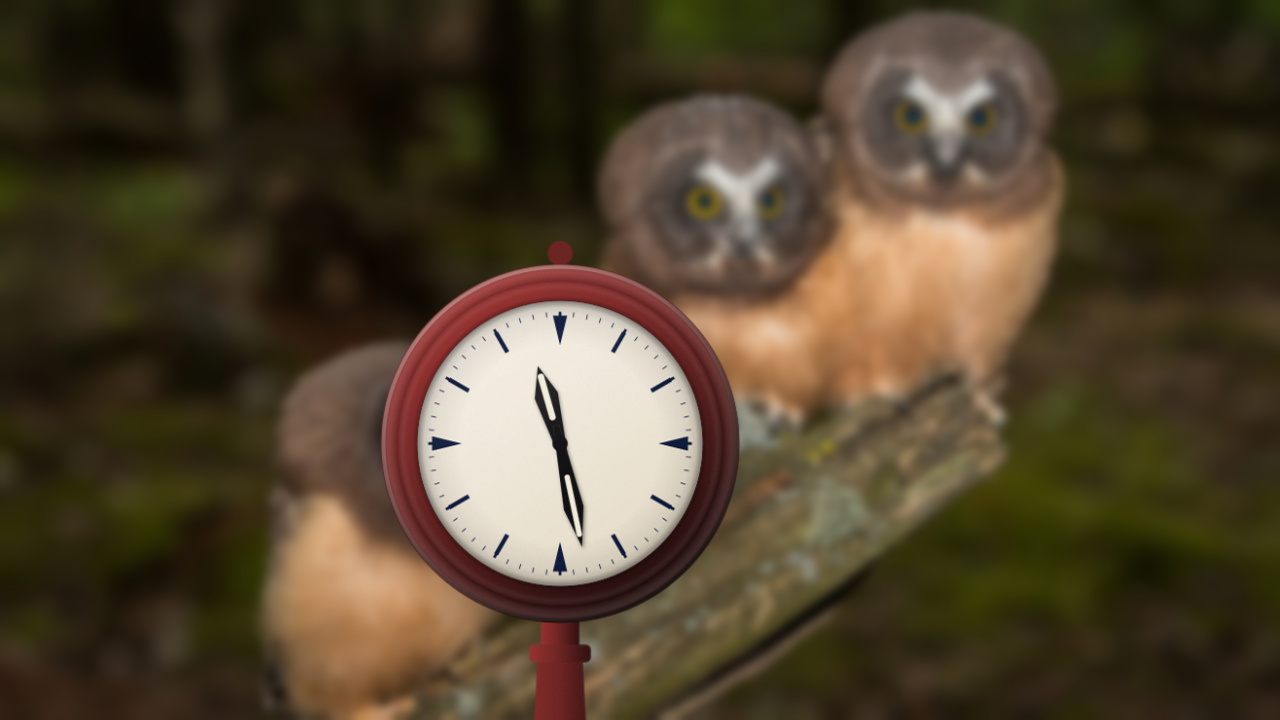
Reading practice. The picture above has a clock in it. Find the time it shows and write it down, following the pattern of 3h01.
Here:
11h28
